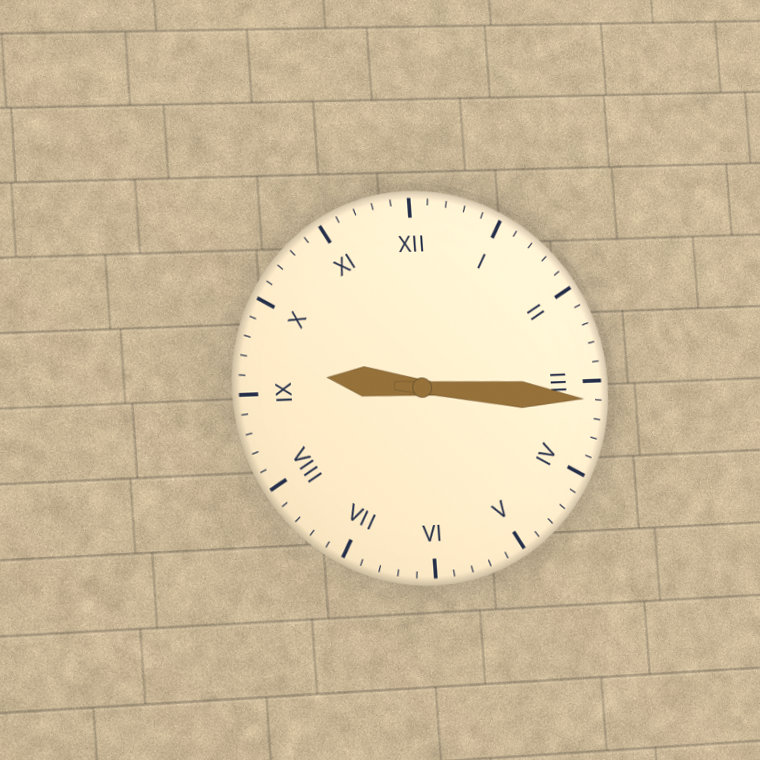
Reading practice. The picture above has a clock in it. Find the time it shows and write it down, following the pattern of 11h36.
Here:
9h16
